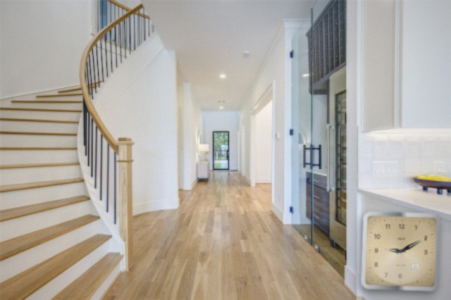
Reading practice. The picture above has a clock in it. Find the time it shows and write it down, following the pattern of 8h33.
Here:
9h10
